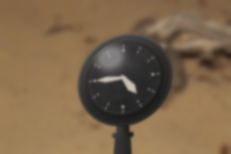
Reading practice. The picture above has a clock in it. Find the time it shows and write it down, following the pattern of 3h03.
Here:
4h45
